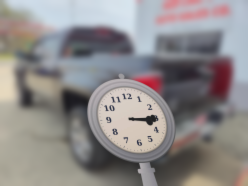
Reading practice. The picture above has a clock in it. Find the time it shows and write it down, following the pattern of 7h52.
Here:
3h15
